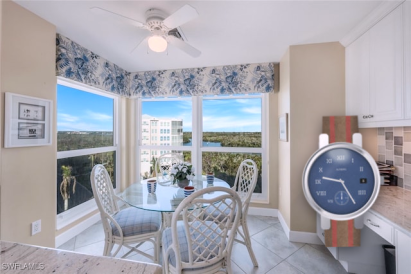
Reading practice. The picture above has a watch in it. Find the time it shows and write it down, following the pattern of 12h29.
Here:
9h25
